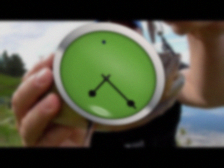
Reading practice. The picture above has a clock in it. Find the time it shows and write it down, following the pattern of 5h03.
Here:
7h23
